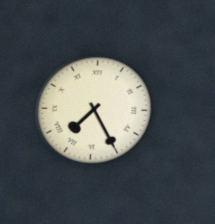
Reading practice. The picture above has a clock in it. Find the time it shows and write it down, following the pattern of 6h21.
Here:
7h25
